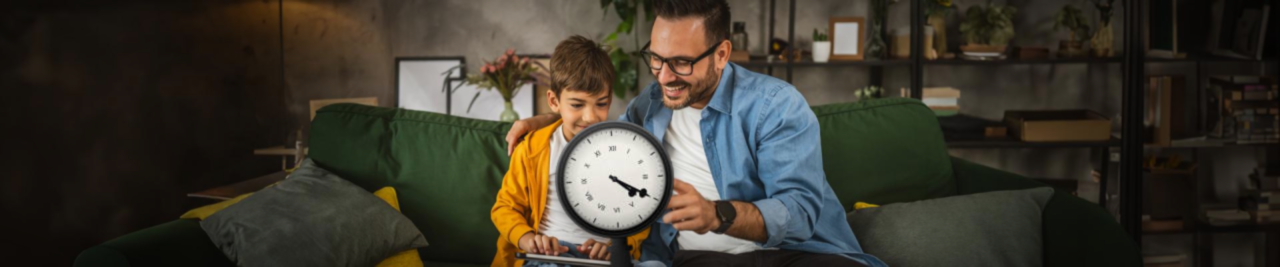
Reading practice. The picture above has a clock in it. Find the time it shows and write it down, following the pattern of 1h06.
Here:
4h20
